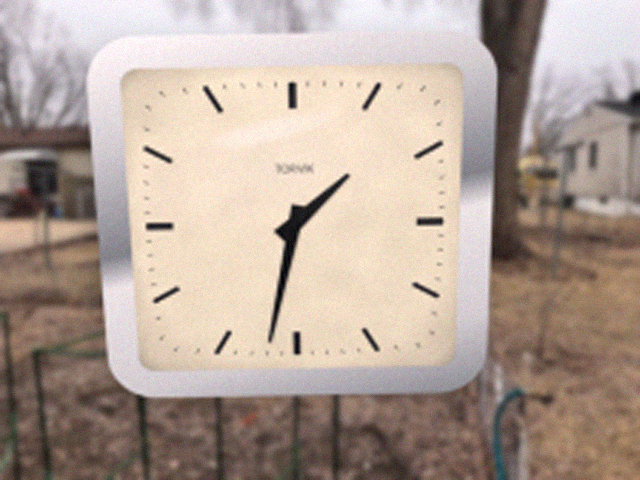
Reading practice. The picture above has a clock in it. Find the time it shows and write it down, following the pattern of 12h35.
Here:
1h32
